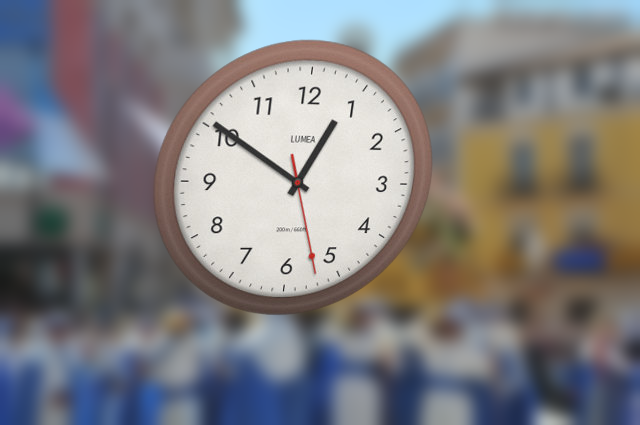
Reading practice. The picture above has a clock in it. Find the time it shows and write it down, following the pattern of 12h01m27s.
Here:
12h50m27s
